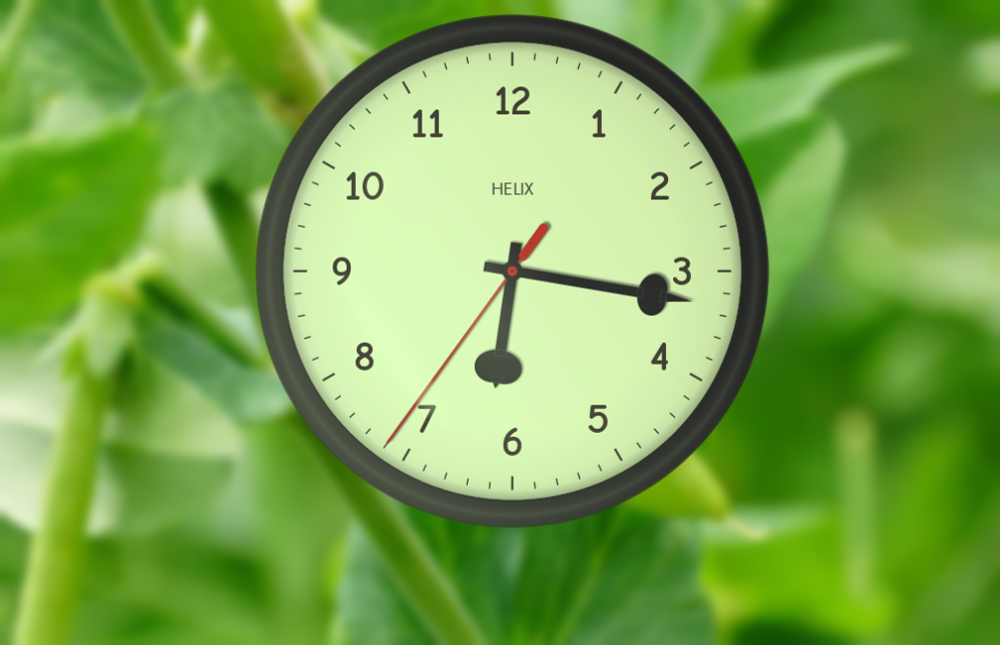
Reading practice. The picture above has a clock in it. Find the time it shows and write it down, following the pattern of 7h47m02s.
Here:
6h16m36s
